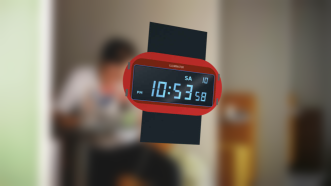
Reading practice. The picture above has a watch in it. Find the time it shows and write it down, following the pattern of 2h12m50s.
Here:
10h53m58s
